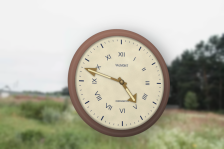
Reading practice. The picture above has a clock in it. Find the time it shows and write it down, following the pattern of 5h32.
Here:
4h48
